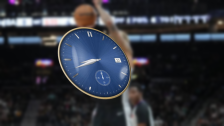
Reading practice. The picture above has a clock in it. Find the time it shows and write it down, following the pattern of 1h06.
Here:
8h42
